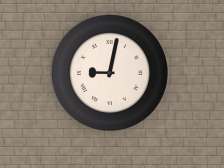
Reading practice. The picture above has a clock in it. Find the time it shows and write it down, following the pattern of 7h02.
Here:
9h02
